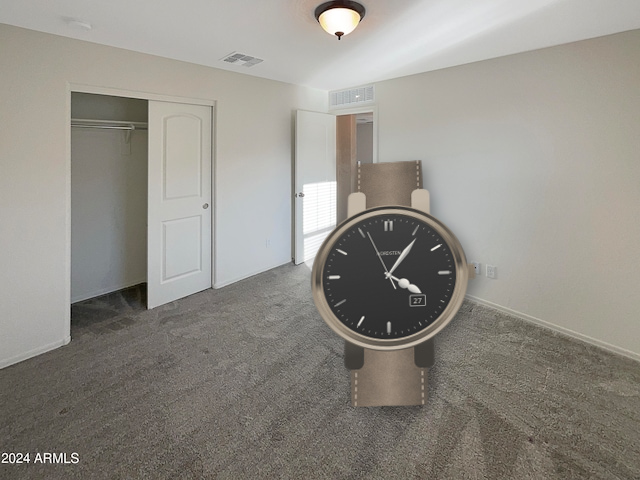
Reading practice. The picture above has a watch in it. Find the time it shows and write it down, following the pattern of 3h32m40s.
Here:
4h05m56s
